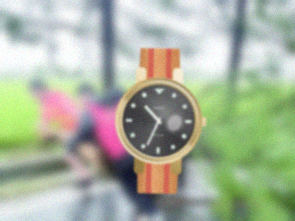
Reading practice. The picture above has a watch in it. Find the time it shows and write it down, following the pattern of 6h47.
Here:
10h34
